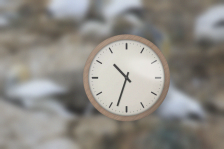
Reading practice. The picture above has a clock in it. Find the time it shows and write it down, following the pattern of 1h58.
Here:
10h33
